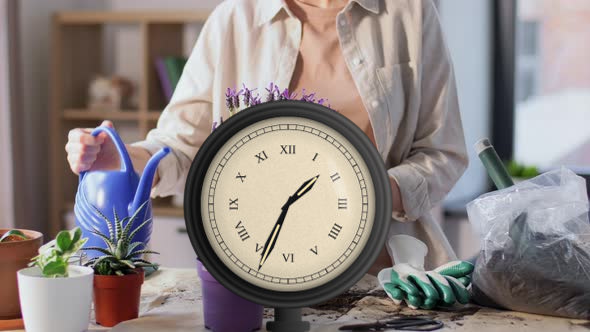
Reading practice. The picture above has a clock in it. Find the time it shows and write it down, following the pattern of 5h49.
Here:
1h34
